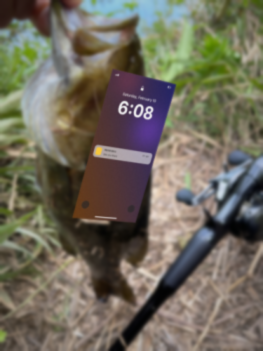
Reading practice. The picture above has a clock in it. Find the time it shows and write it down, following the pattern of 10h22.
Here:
6h08
